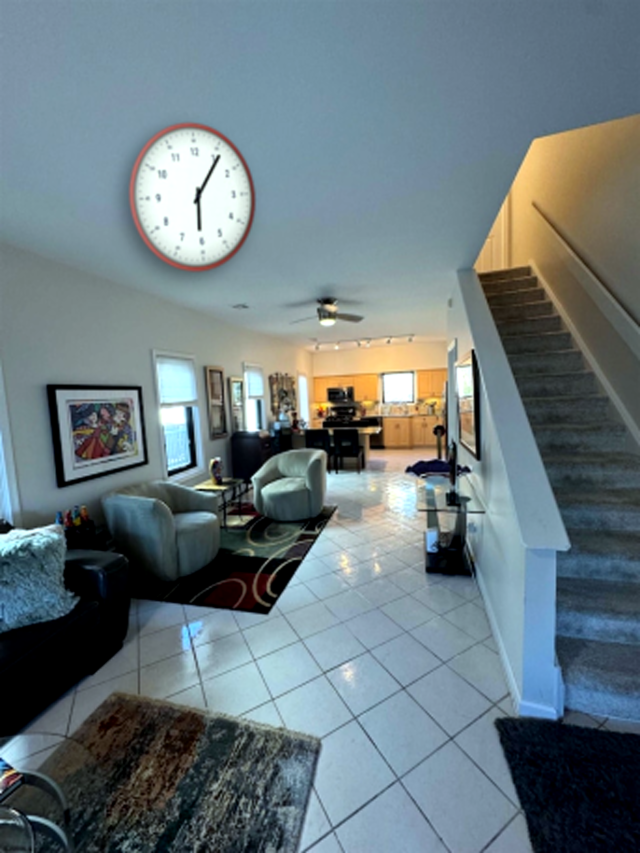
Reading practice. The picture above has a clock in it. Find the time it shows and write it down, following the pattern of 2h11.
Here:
6h06
